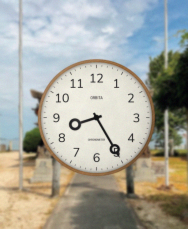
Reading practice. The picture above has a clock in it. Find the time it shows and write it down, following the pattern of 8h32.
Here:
8h25
